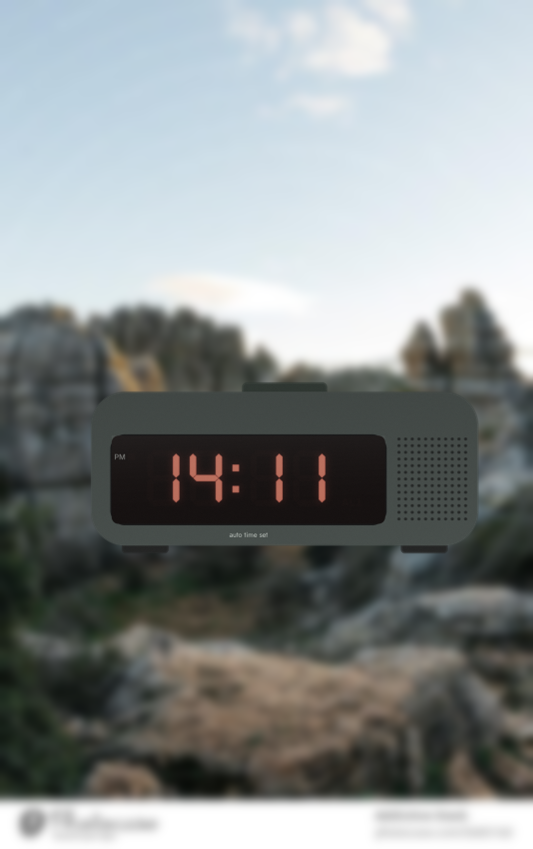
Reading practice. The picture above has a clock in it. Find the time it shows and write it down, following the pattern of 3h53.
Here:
14h11
